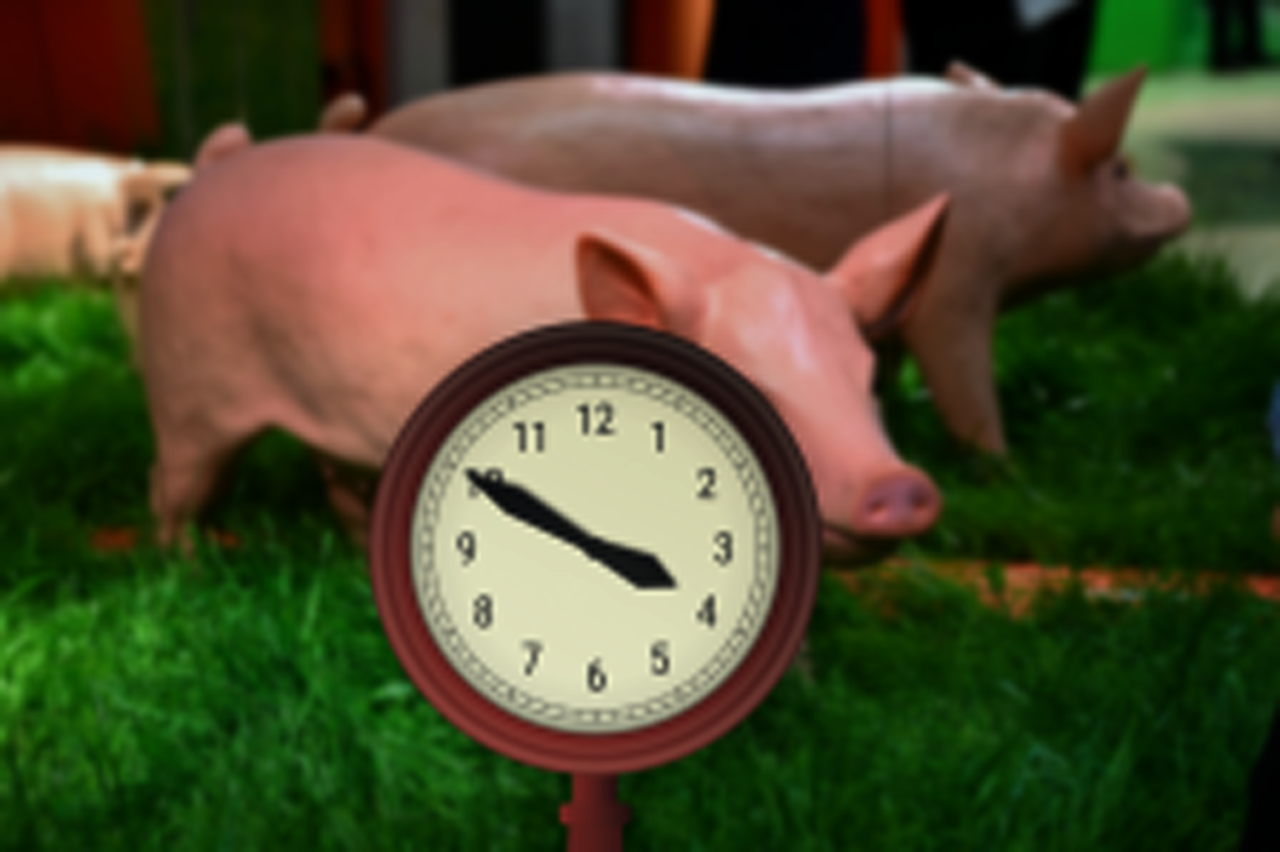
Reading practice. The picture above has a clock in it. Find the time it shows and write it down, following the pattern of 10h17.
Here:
3h50
